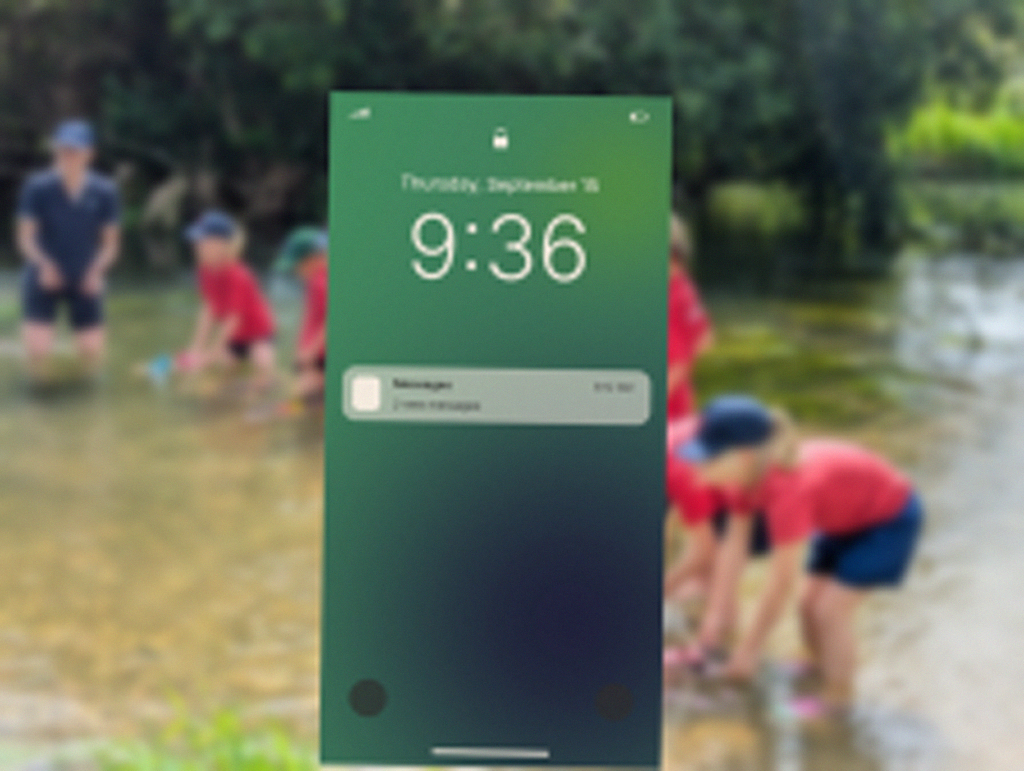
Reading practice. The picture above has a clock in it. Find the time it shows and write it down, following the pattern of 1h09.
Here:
9h36
